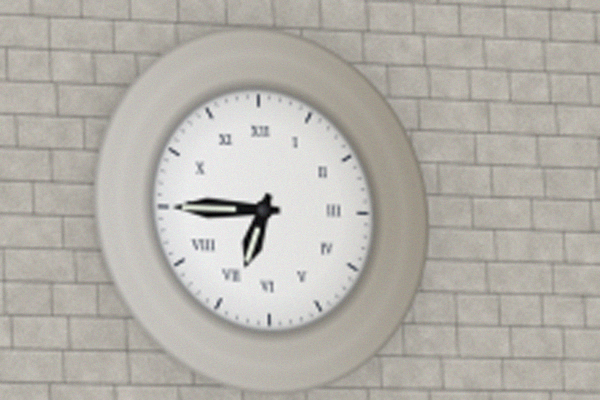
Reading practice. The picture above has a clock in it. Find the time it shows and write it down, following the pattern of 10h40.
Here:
6h45
